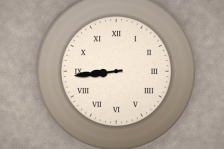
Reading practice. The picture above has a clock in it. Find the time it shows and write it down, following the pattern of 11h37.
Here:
8h44
